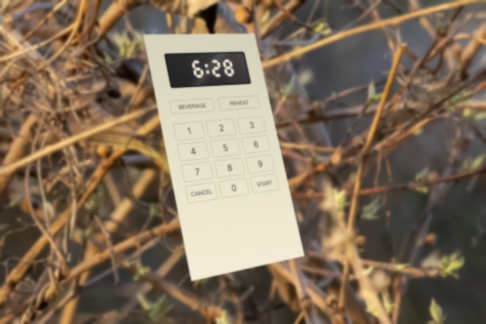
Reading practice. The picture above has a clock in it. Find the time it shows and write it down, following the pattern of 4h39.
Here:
6h28
